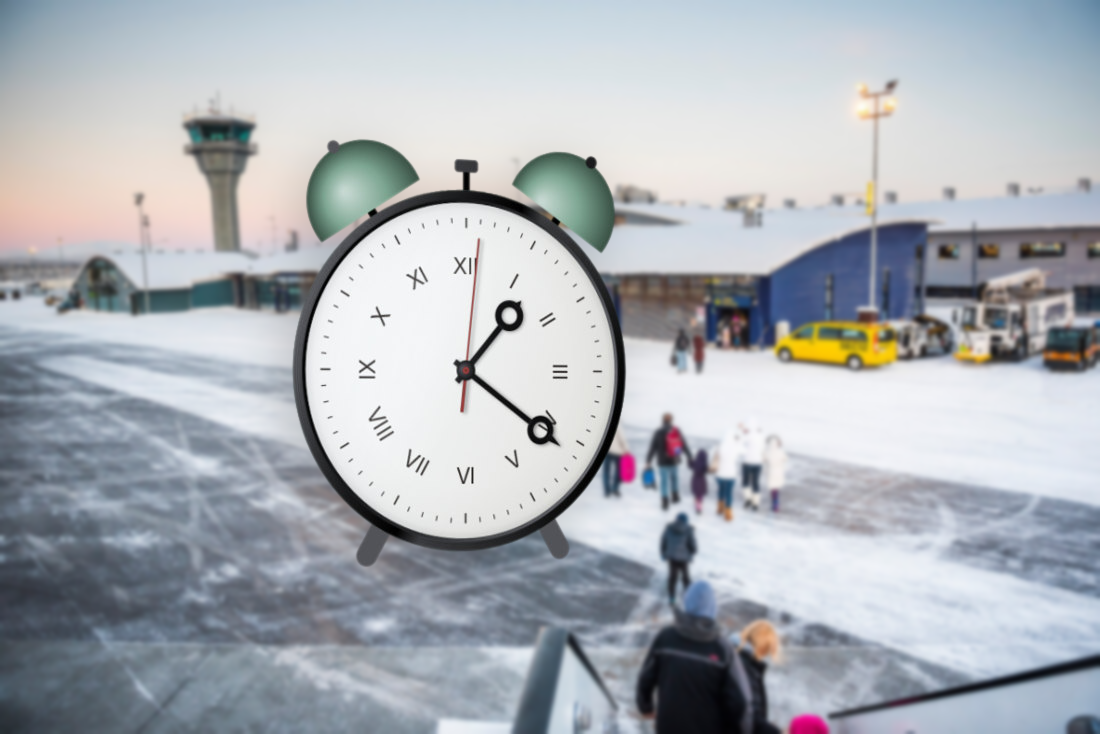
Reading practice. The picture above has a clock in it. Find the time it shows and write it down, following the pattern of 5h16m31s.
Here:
1h21m01s
